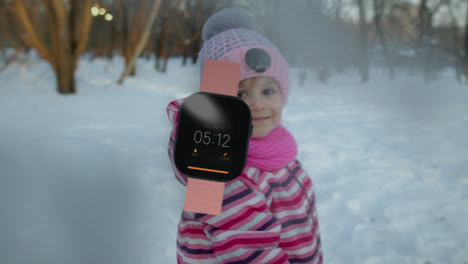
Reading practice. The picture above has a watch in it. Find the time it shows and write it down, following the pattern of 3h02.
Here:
5h12
